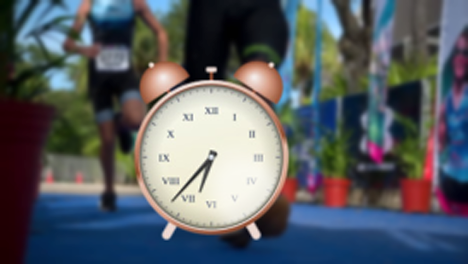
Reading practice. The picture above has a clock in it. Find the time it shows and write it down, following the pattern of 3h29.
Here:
6h37
